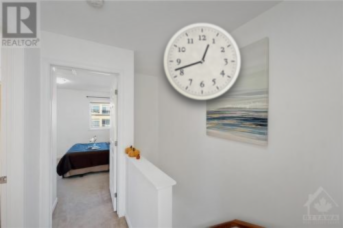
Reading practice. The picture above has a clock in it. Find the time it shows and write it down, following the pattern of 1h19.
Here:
12h42
